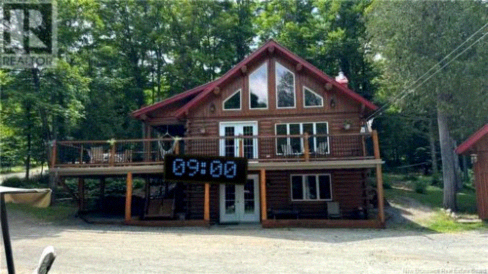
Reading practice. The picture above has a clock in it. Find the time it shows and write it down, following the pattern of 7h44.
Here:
9h00
